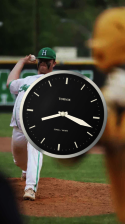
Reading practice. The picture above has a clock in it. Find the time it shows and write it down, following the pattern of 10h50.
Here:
8h18
